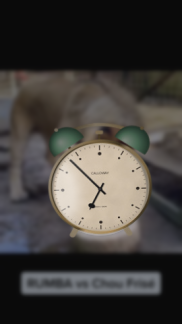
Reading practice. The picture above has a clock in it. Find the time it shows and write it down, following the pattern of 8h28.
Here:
6h53
